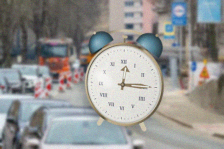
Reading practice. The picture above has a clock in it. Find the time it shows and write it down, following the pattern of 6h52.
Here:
12h15
